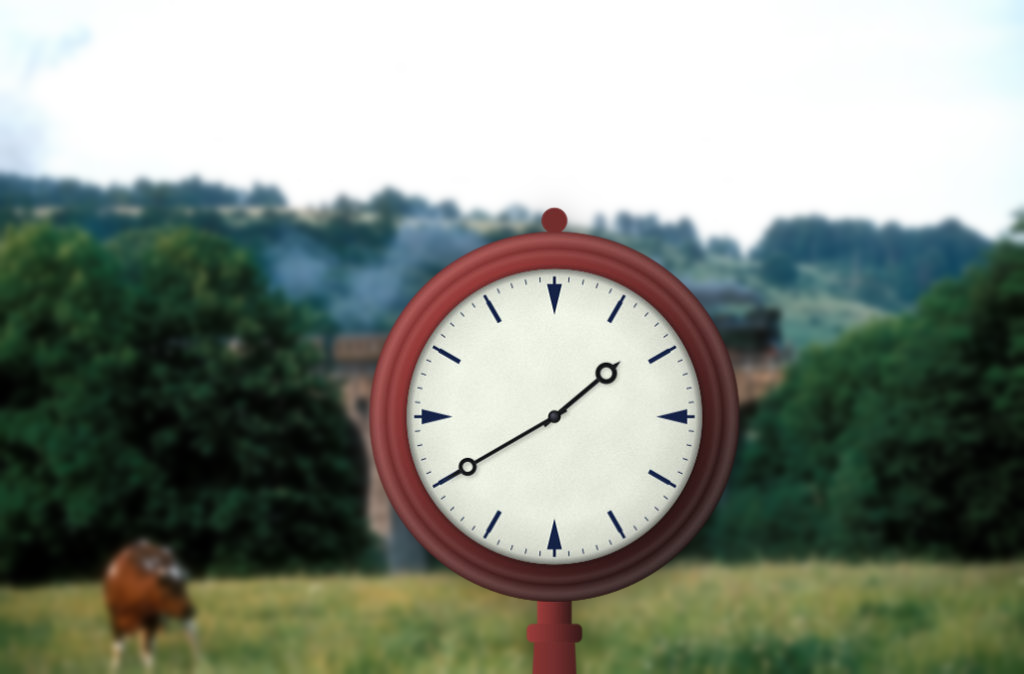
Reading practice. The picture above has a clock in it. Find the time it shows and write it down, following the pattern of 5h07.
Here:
1h40
